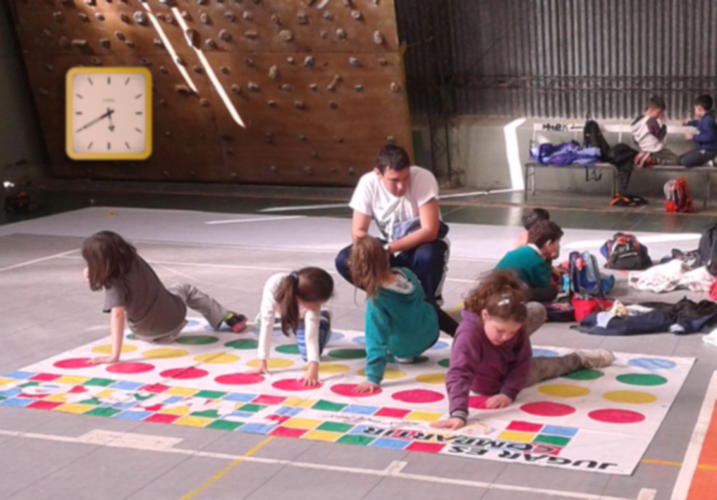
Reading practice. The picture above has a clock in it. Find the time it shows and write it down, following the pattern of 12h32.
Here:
5h40
